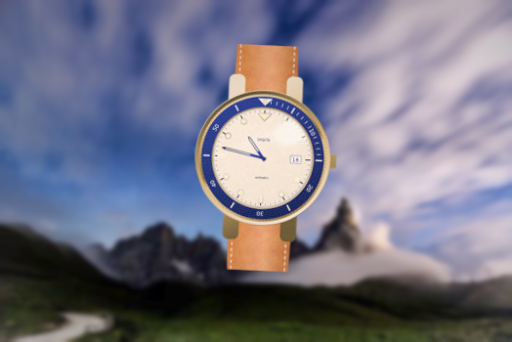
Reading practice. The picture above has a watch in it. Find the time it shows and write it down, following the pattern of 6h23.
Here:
10h47
